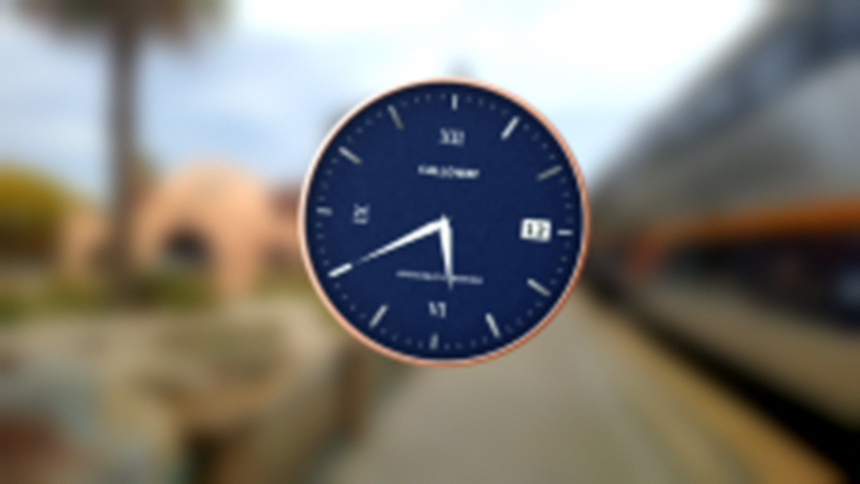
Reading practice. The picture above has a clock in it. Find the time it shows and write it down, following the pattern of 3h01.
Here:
5h40
